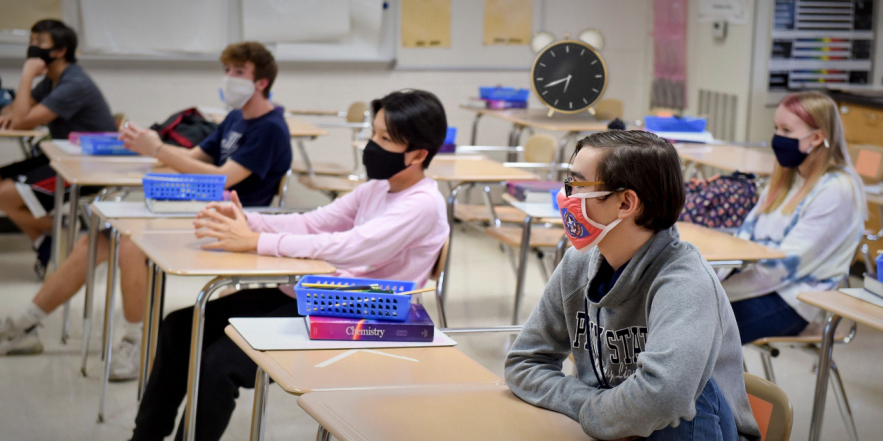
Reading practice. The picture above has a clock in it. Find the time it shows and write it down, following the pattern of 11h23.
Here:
6h42
